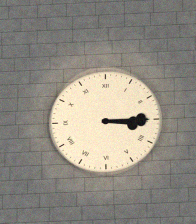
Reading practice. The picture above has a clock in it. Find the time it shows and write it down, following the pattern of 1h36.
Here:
3h15
